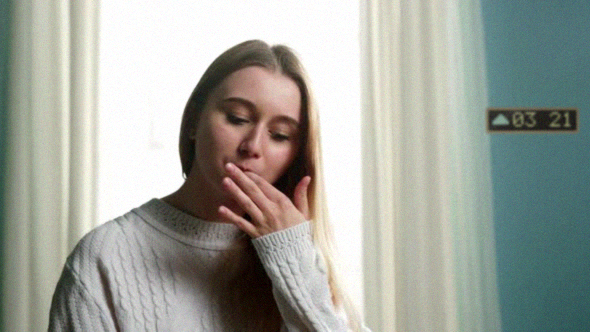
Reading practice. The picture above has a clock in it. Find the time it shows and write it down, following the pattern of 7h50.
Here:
3h21
